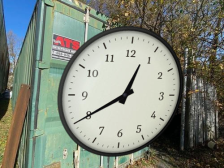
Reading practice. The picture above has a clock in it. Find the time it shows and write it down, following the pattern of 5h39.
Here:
12h40
